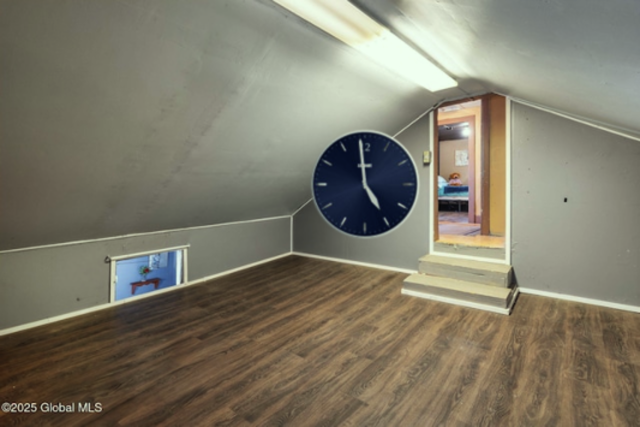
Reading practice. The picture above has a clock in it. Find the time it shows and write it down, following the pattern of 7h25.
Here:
4h59
